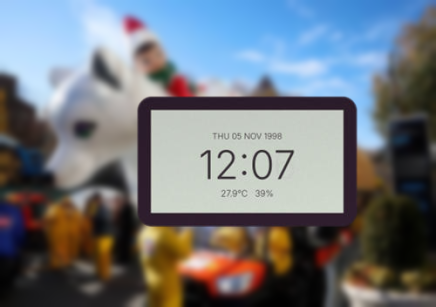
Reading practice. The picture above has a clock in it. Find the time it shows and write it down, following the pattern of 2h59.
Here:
12h07
